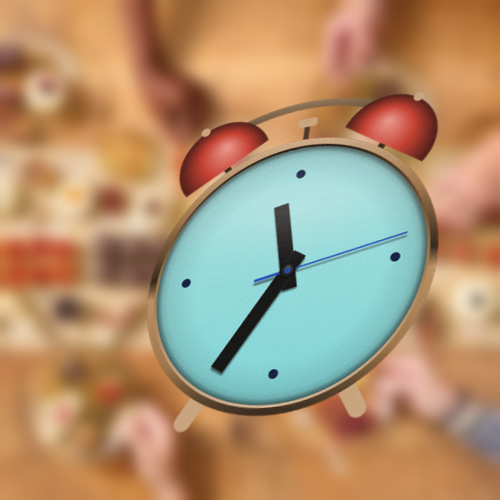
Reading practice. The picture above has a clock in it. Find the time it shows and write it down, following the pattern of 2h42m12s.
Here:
11h35m13s
